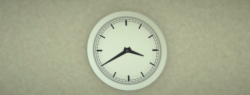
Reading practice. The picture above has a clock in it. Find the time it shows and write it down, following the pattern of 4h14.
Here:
3h40
